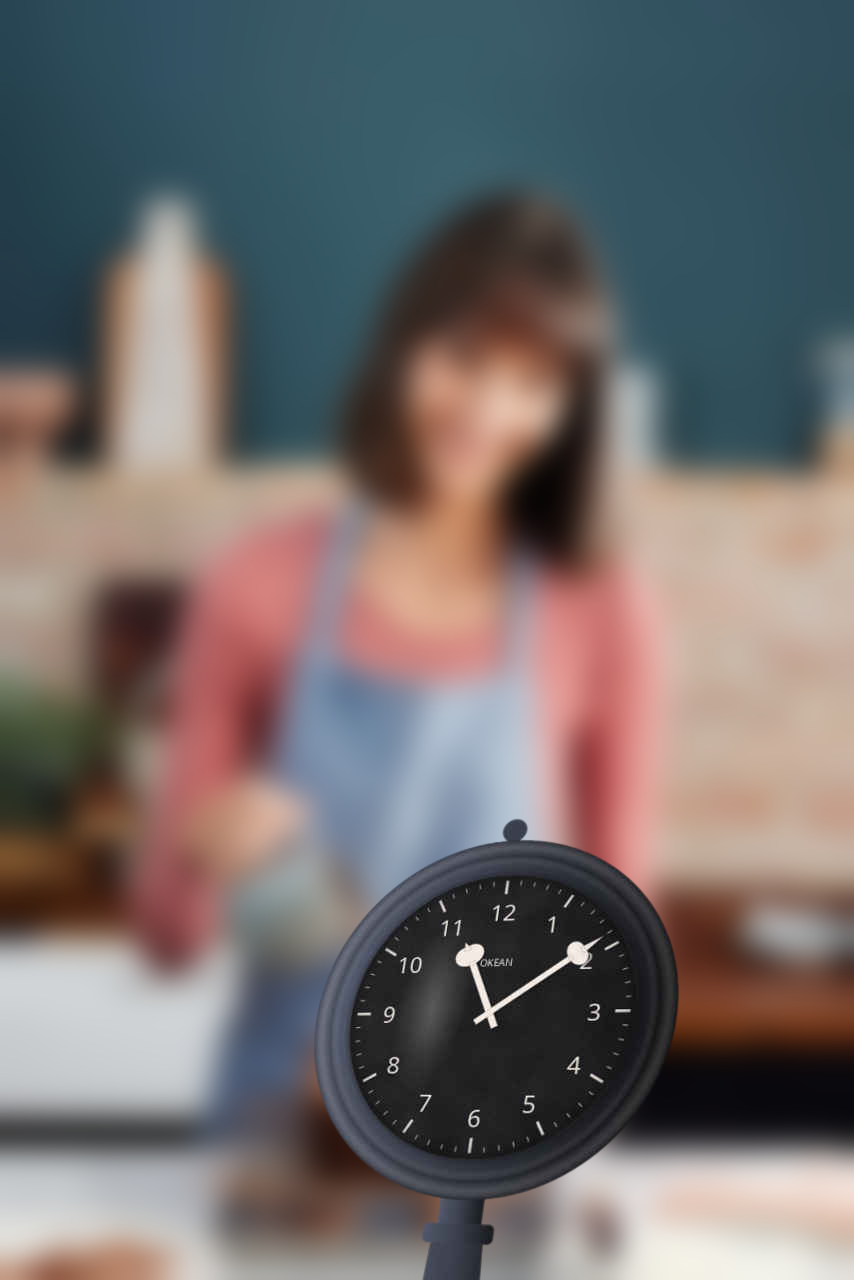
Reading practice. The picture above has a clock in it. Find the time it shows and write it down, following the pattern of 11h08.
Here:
11h09
